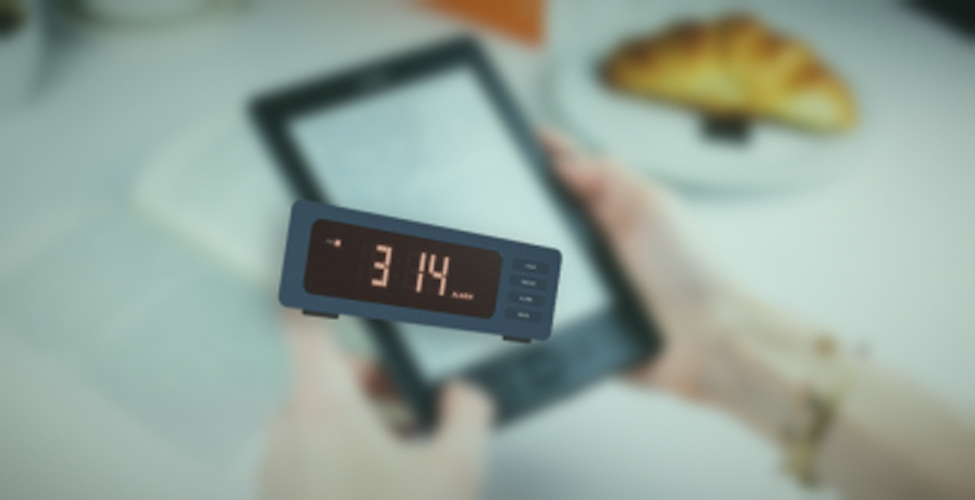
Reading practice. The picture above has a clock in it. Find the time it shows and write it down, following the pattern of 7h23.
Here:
3h14
